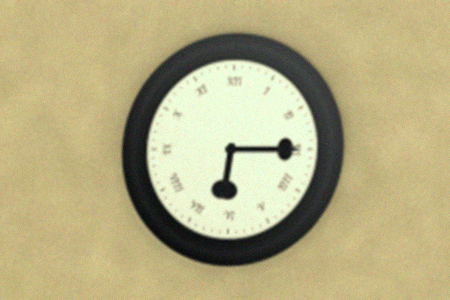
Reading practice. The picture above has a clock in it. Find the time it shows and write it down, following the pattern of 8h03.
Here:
6h15
